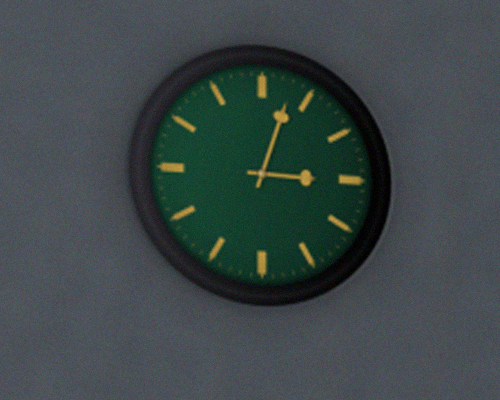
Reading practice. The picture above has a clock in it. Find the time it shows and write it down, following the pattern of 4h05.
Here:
3h03
